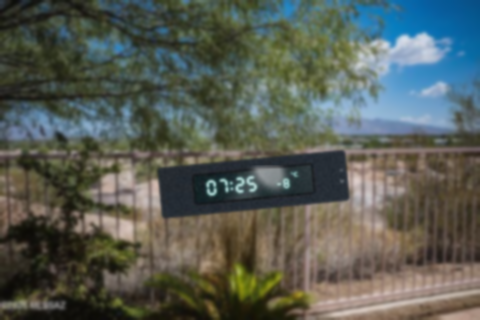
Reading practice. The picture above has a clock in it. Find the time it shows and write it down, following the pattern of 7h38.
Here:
7h25
